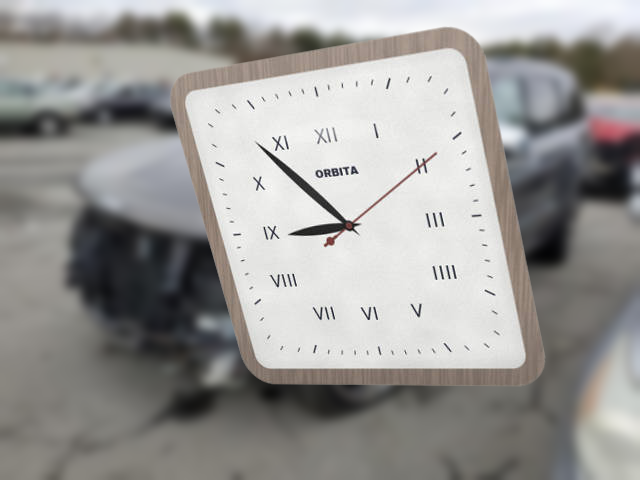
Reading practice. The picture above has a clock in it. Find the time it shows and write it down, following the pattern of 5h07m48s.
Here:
8h53m10s
